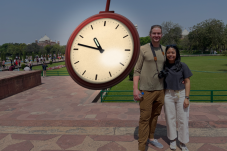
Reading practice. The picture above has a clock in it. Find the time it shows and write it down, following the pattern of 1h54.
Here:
10h47
